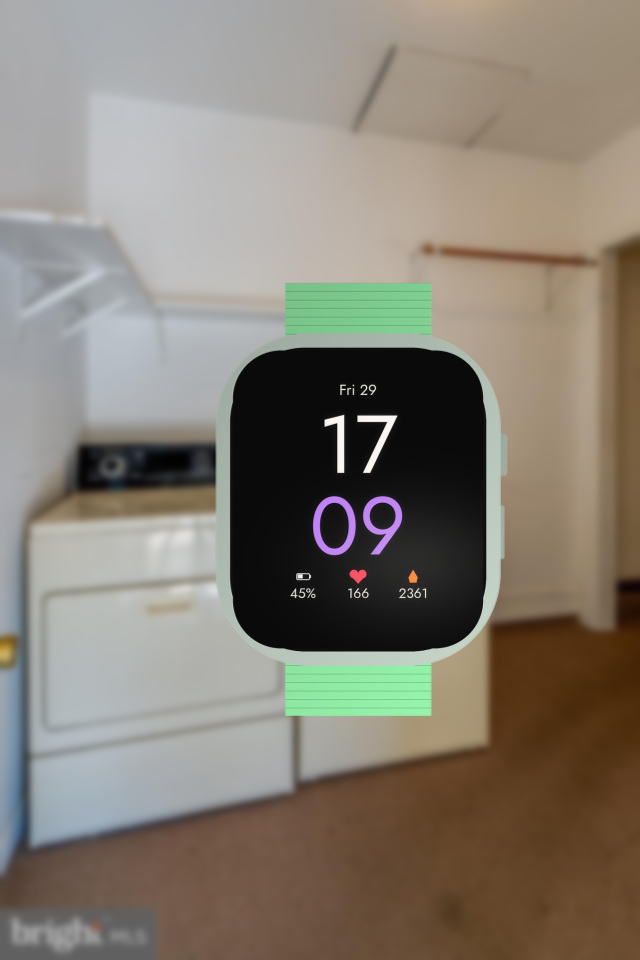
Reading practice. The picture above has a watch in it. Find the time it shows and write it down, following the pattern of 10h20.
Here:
17h09
